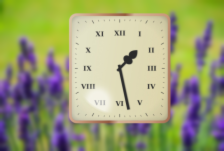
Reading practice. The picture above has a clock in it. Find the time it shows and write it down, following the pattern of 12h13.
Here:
1h28
